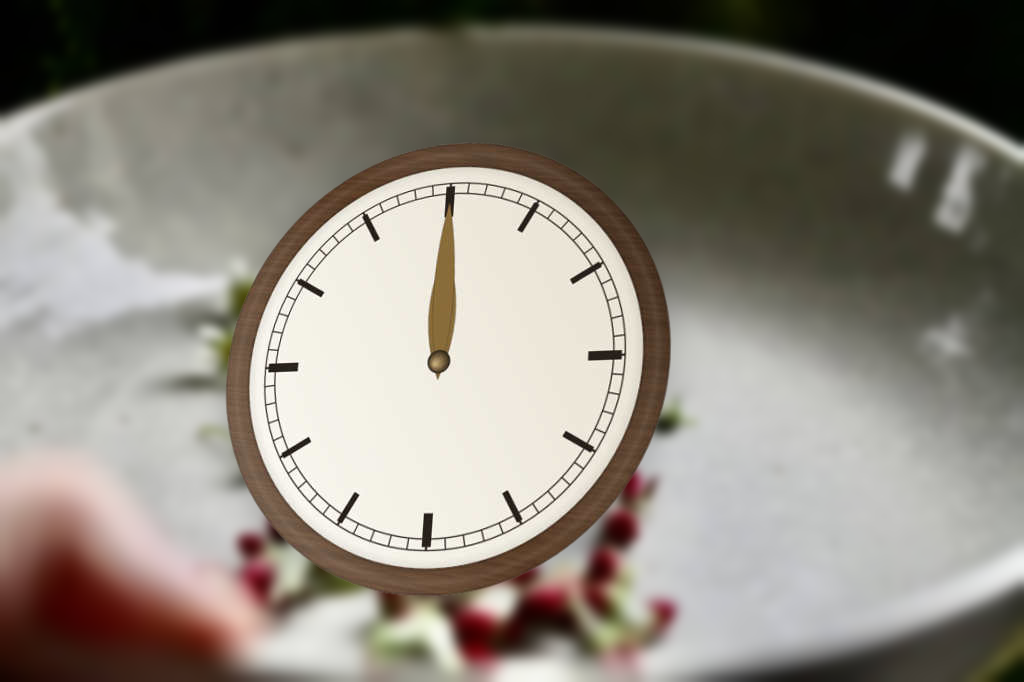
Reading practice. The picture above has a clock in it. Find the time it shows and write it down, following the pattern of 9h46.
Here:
12h00
